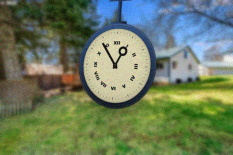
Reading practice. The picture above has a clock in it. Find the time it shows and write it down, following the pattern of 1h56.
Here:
12h54
